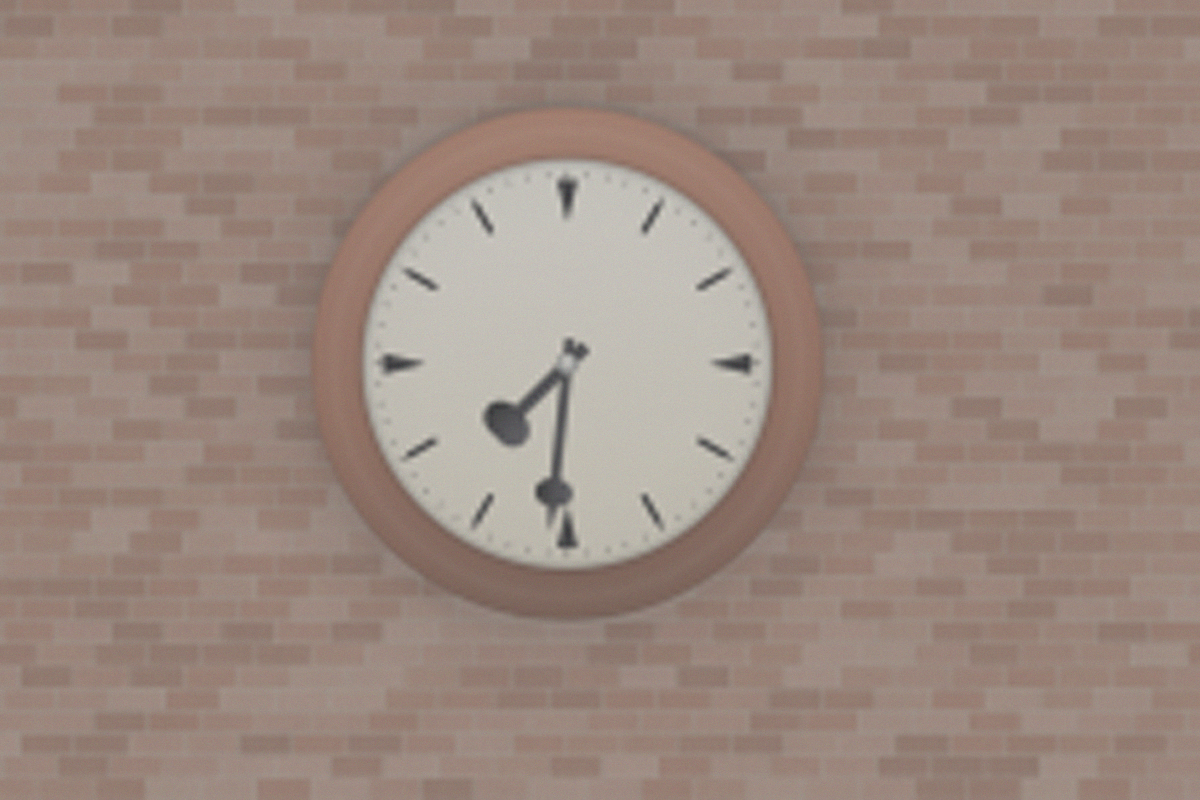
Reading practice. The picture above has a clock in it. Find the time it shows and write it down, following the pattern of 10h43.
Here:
7h31
